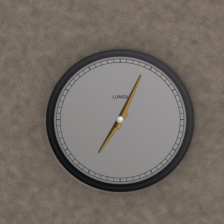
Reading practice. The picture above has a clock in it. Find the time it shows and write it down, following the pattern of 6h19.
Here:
7h04
